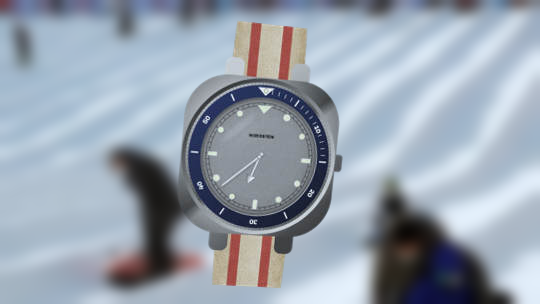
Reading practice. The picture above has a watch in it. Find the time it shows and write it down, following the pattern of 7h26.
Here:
6h38
